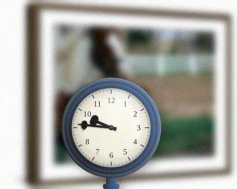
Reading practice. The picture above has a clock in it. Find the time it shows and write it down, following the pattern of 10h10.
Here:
9h46
